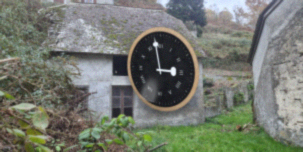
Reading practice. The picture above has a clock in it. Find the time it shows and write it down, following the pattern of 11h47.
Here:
2h58
